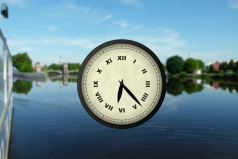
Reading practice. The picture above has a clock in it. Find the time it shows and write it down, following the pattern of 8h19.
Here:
6h23
